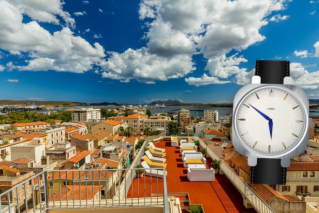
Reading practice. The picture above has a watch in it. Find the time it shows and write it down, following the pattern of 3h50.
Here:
5h51
